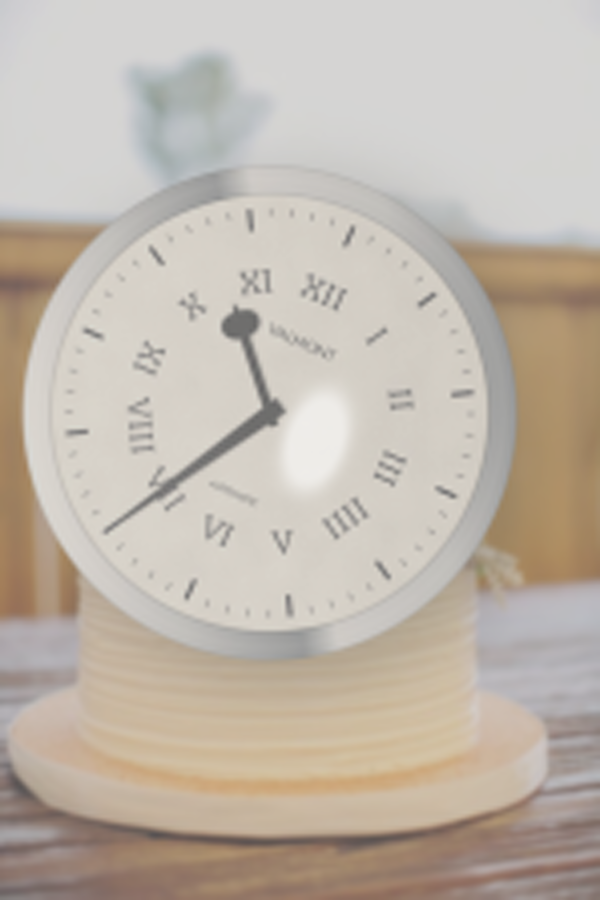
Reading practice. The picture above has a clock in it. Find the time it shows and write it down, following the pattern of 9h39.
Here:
10h35
